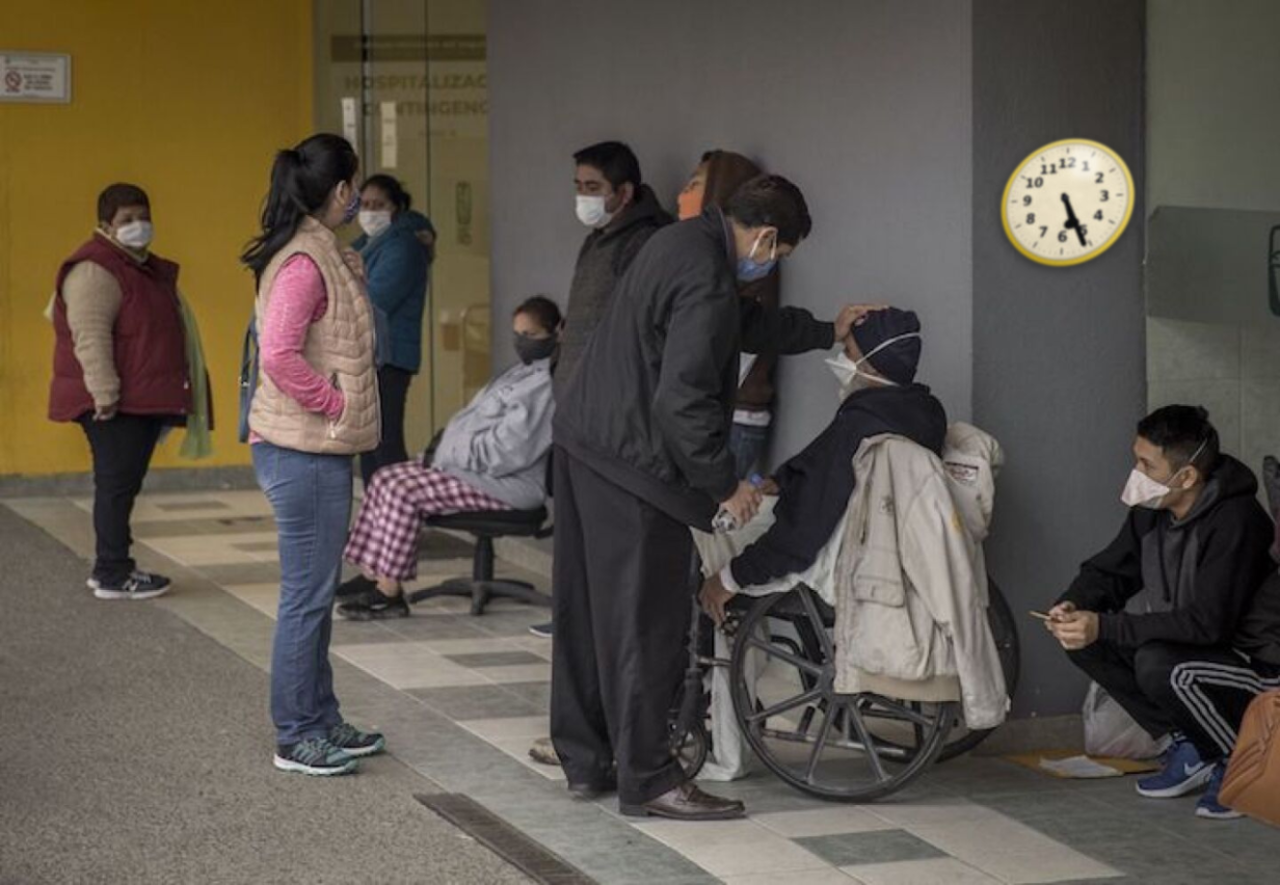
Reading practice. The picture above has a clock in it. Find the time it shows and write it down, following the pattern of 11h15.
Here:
5h26
